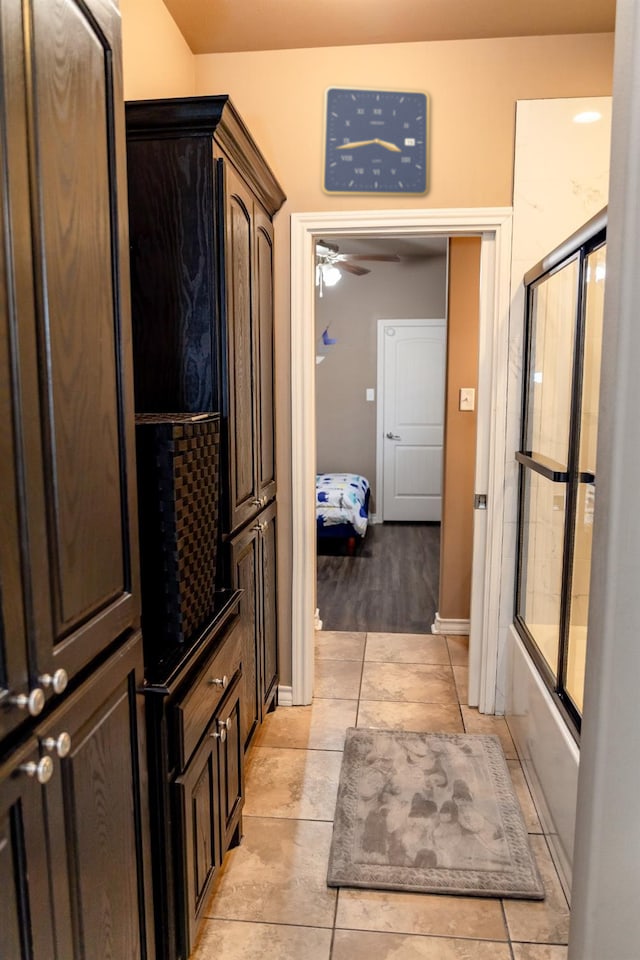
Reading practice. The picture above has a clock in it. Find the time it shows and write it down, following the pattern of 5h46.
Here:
3h43
